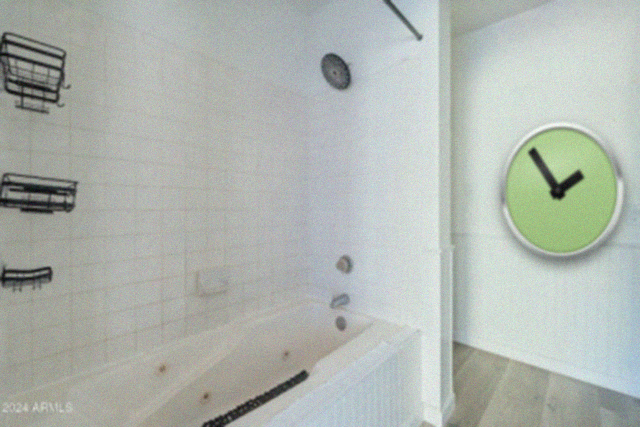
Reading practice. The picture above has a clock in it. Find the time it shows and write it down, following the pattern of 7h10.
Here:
1h54
